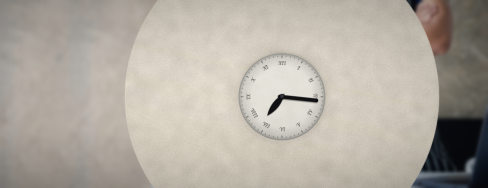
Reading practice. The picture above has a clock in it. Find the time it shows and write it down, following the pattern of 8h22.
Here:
7h16
